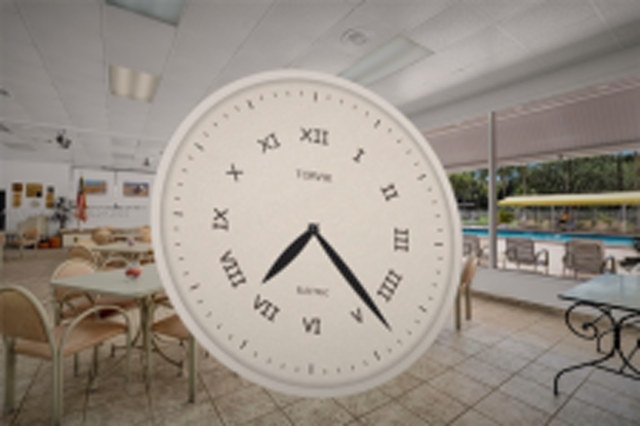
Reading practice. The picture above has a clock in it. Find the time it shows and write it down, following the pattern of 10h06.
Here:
7h23
